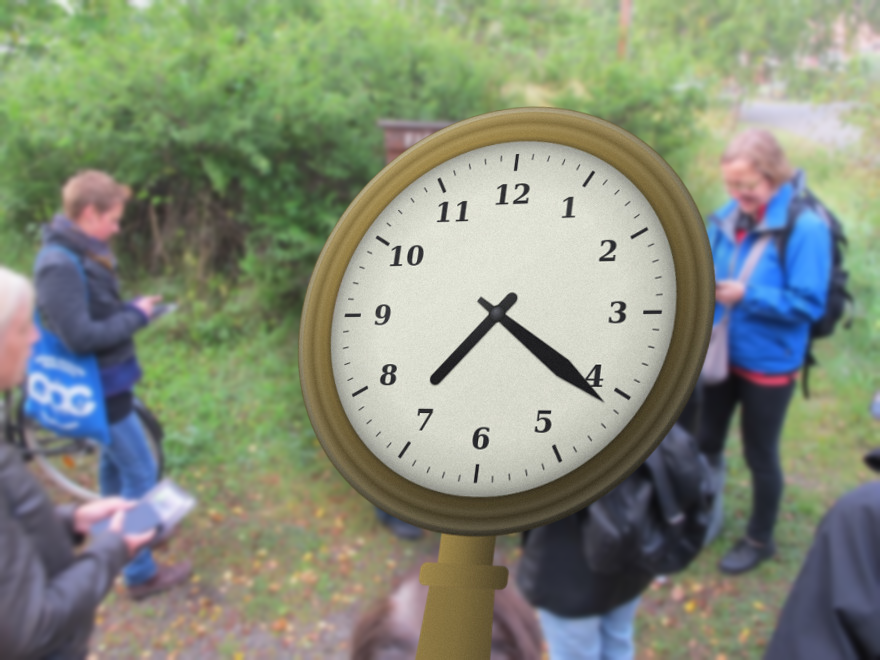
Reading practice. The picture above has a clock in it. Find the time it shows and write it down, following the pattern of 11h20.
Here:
7h21
